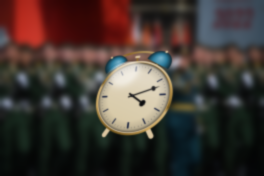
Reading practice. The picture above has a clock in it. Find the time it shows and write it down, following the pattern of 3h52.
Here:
4h12
